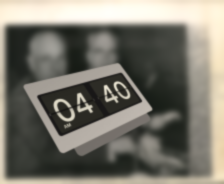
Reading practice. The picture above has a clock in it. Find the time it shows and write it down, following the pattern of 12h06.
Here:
4h40
